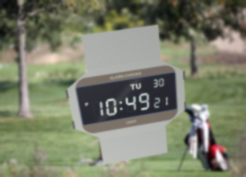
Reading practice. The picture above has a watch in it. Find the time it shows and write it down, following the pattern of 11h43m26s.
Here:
10h49m21s
